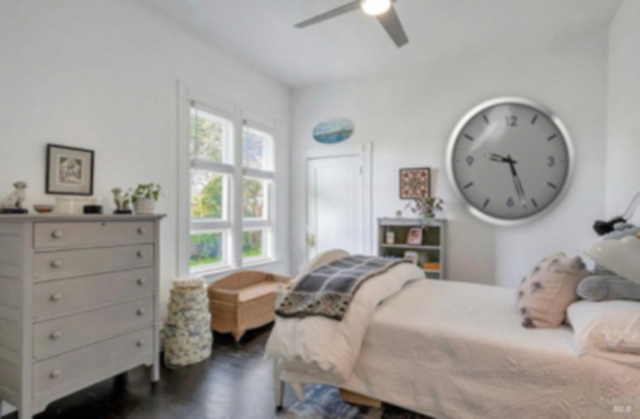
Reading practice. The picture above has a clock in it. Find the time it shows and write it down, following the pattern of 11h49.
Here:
9h27
